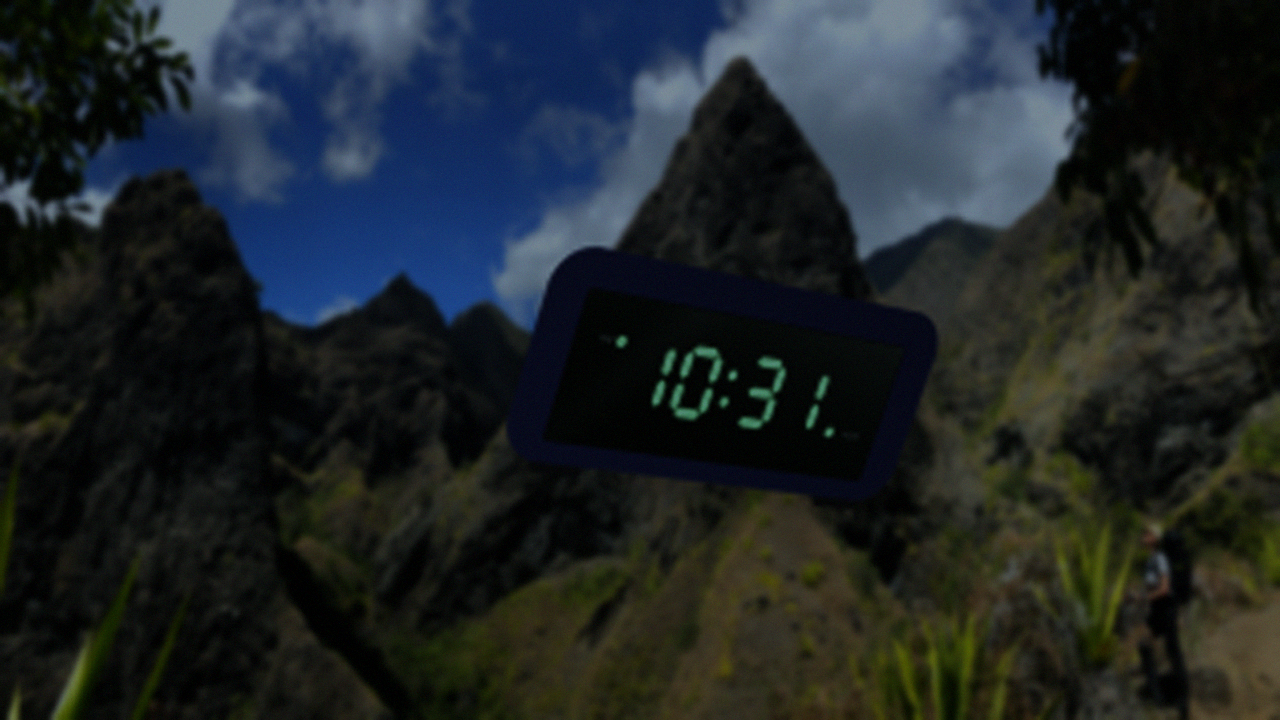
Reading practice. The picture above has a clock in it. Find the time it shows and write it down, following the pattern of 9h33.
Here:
10h31
